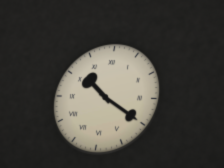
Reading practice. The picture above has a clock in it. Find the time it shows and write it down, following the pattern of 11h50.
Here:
10h20
